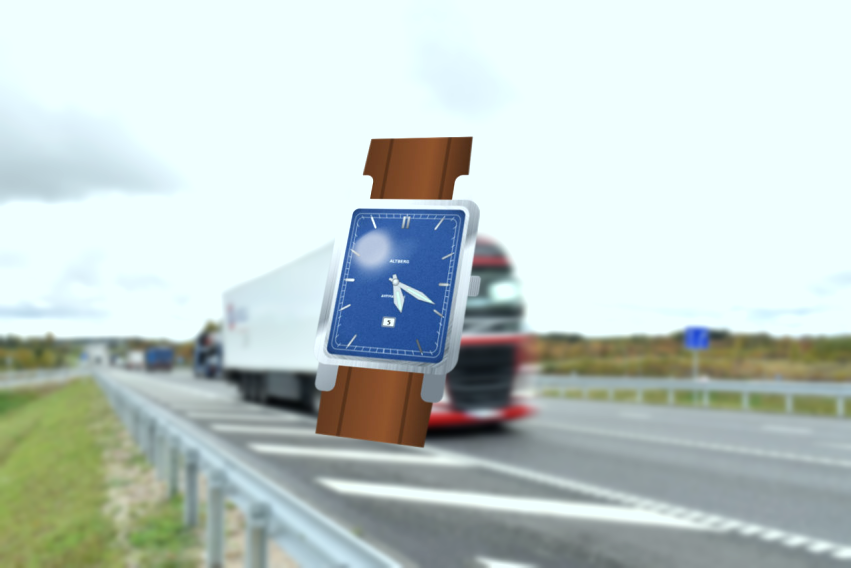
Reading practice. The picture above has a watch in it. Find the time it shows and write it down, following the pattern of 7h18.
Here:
5h19
